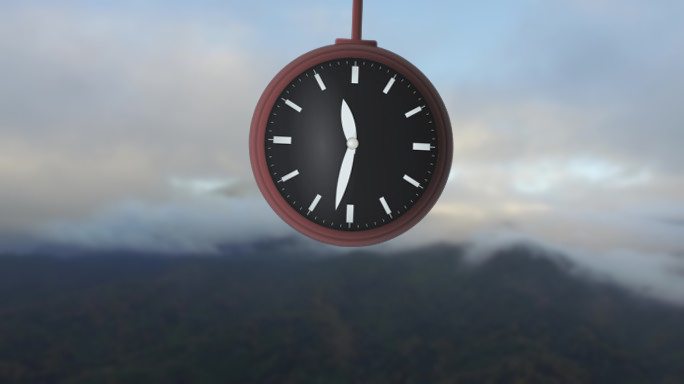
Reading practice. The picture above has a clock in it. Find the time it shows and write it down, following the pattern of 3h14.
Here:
11h32
